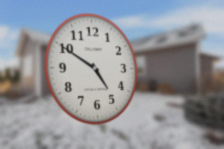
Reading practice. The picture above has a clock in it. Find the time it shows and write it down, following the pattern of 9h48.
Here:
4h50
